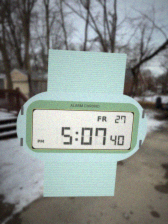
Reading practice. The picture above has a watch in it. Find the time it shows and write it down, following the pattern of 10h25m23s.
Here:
5h07m40s
